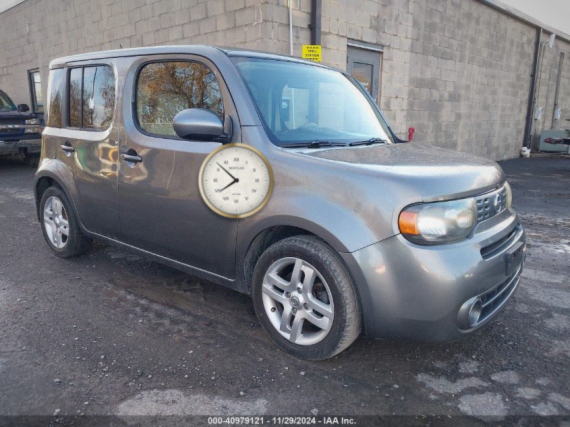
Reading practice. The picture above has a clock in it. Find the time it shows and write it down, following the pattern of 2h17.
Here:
7h52
